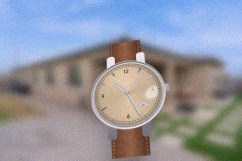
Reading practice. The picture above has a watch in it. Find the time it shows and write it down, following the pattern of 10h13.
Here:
10h26
